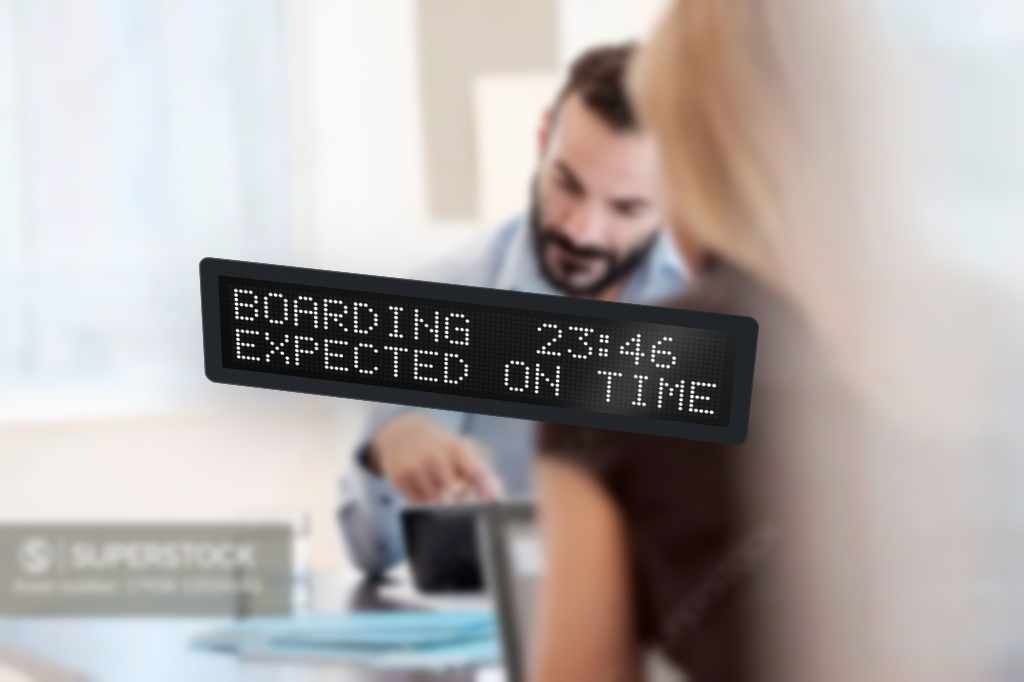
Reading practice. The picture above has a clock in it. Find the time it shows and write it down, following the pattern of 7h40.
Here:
23h46
